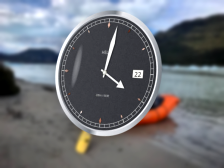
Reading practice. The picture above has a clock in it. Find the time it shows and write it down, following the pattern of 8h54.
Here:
4h02
